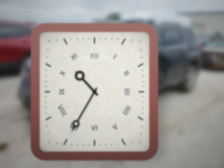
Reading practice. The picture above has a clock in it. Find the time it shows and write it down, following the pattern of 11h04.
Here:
10h35
